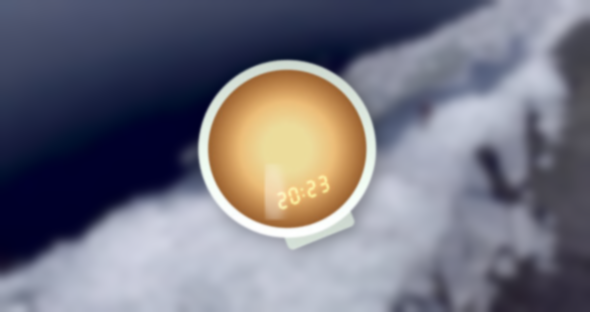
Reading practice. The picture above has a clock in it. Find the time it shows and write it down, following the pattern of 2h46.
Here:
20h23
